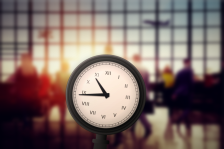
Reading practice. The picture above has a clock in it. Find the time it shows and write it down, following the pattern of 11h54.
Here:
10h44
